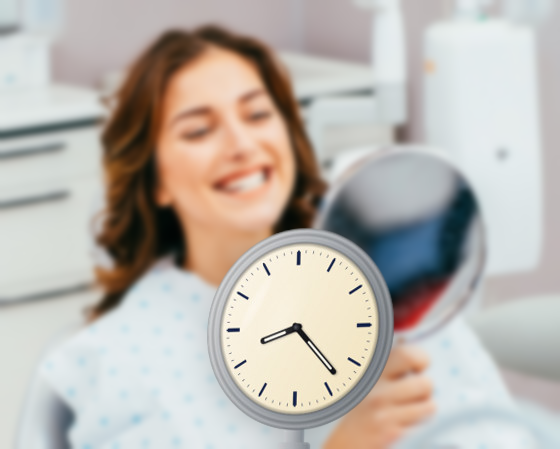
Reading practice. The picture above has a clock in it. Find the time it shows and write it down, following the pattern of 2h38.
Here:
8h23
